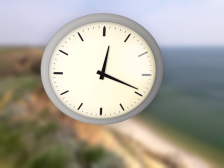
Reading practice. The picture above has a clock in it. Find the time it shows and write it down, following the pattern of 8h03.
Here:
12h19
